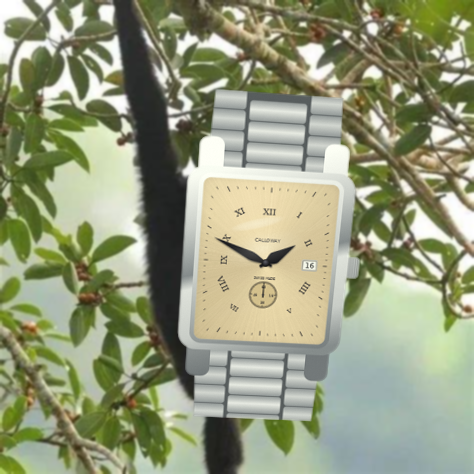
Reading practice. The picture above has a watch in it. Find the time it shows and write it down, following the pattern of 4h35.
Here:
1h49
